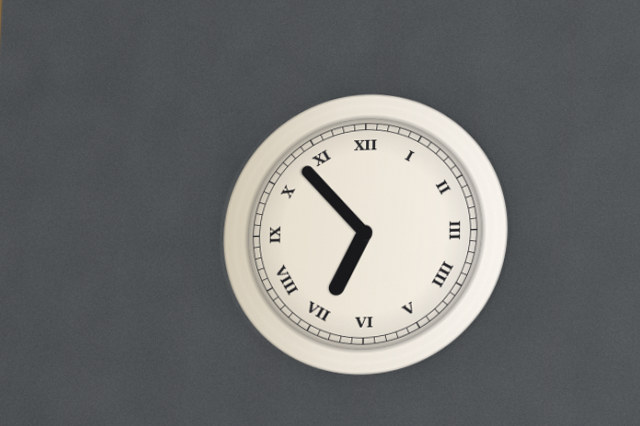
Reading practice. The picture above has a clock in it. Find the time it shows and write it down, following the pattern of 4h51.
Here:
6h53
